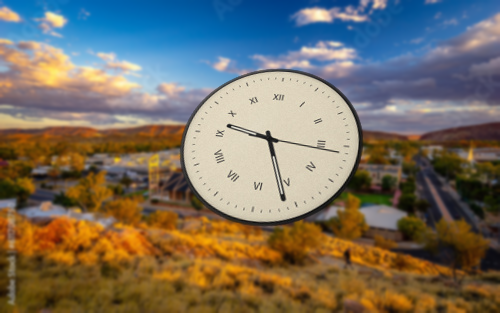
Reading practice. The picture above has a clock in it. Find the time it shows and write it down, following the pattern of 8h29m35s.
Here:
9h26m16s
